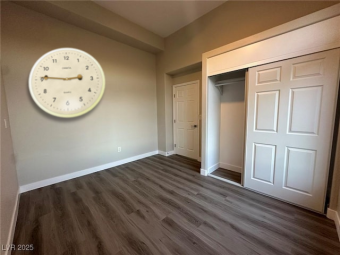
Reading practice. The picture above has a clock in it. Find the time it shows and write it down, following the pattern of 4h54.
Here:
2h46
